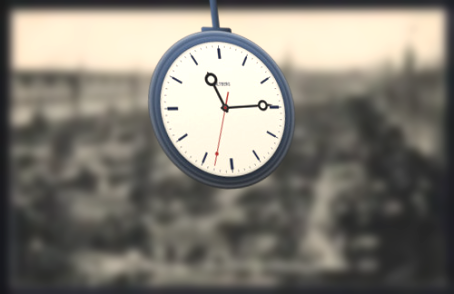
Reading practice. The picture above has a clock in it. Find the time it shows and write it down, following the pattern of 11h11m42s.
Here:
11h14m33s
